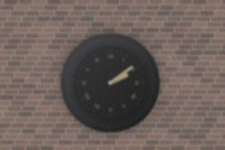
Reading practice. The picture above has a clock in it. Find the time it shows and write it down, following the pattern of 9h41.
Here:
2h09
